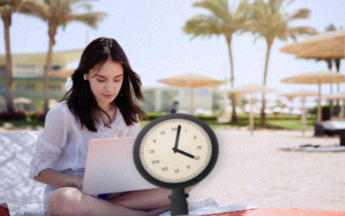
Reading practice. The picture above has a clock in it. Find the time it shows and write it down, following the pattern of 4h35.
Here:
4h02
